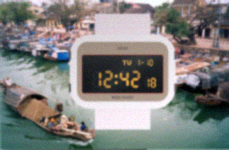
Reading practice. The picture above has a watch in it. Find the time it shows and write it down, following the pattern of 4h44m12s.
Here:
12h42m18s
